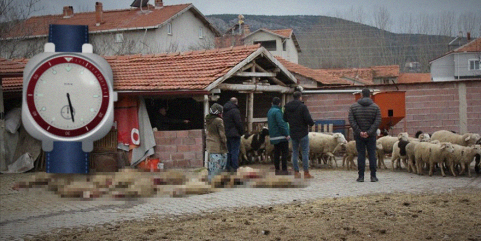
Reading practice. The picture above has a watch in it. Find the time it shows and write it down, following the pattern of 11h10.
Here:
5h28
